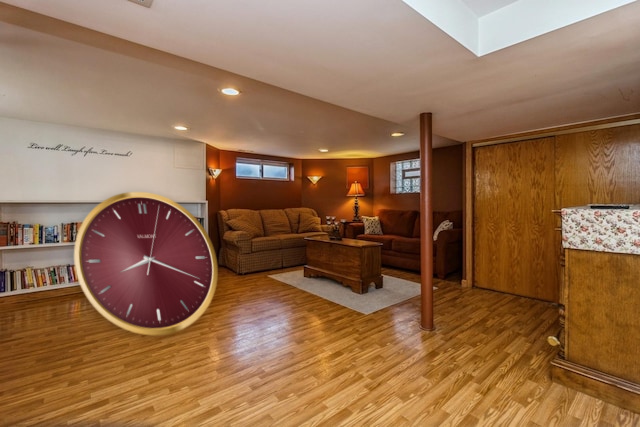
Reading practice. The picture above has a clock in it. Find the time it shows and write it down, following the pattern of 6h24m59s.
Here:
8h19m03s
